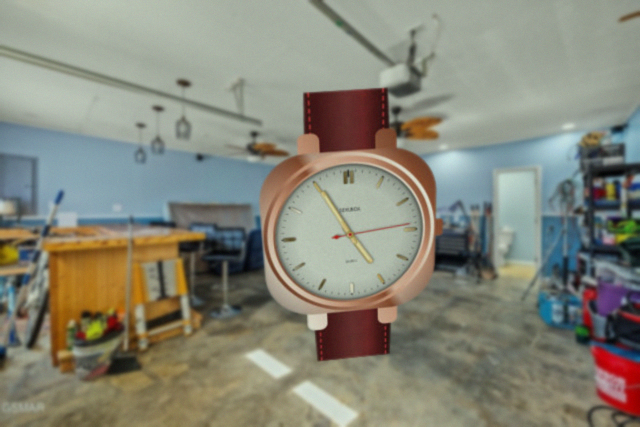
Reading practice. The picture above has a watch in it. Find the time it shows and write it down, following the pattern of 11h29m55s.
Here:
4h55m14s
